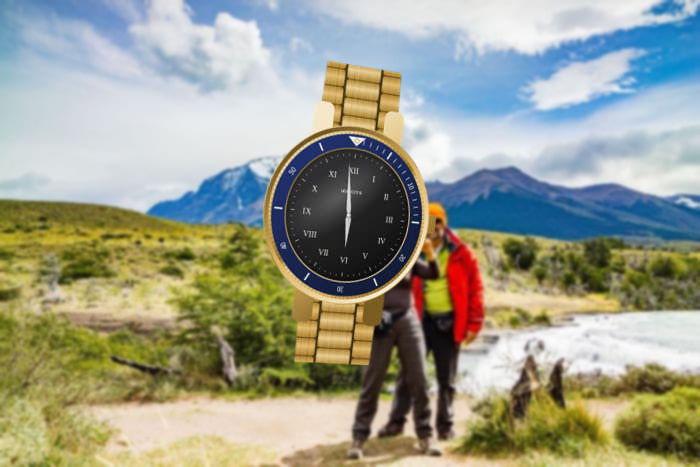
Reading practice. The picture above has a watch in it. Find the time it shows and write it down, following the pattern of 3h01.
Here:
5h59
